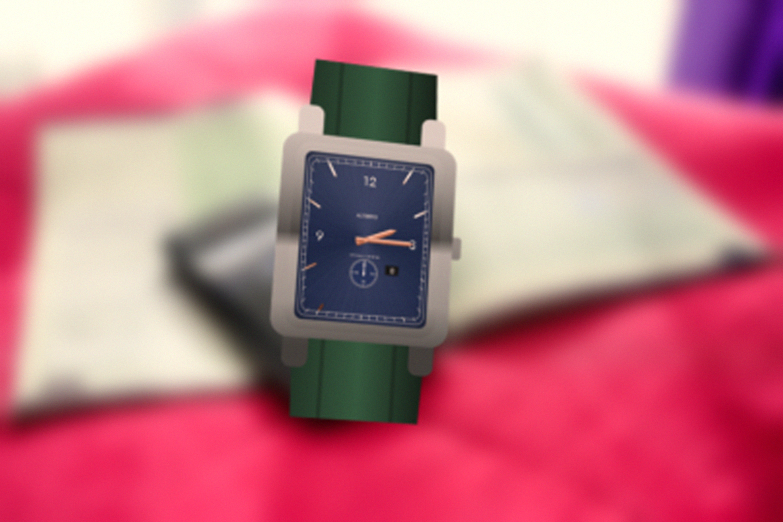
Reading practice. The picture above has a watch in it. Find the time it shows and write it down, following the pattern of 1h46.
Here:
2h15
